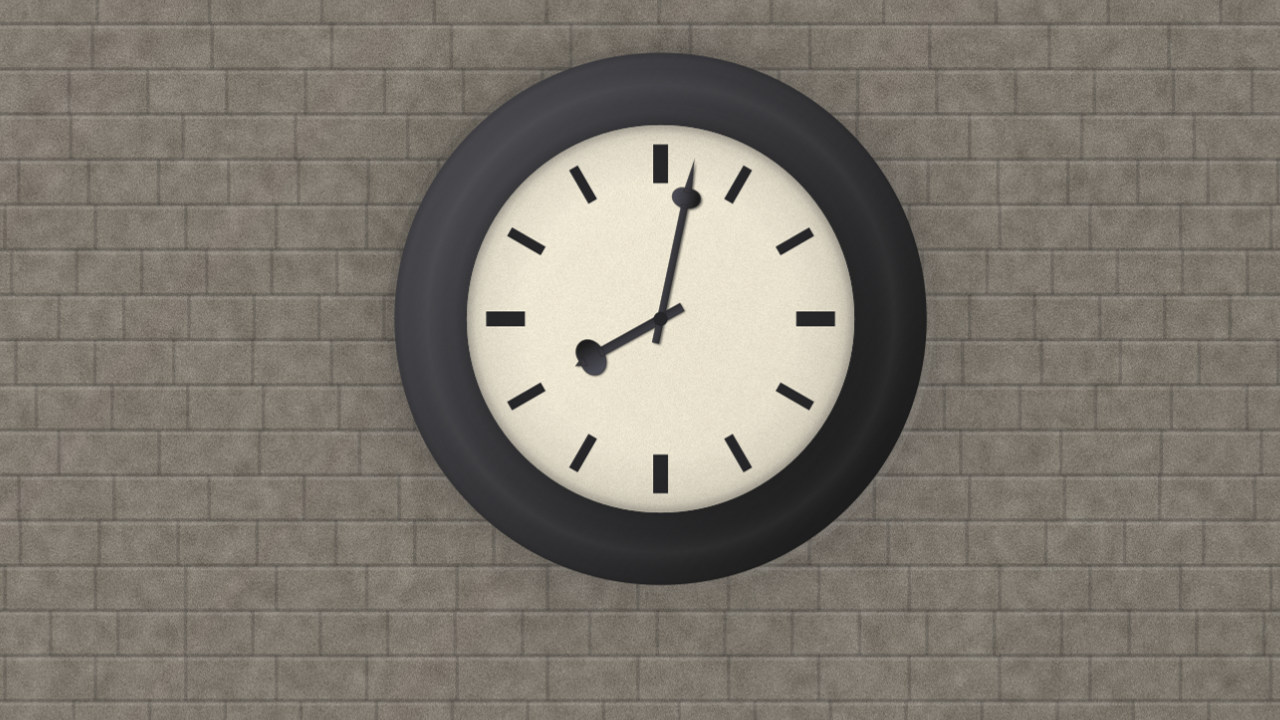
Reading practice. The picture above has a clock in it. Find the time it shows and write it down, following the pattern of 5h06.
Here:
8h02
